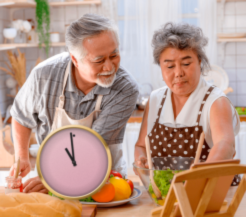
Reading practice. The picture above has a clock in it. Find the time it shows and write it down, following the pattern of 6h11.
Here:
10h59
